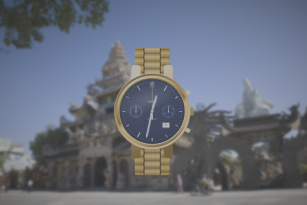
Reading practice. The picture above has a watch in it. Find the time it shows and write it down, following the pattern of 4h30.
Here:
12h32
